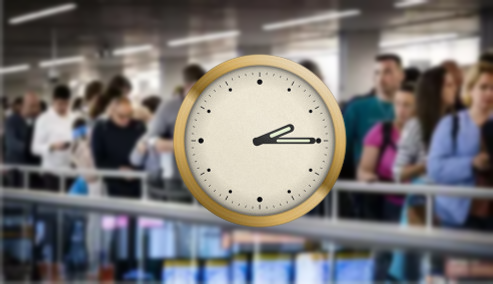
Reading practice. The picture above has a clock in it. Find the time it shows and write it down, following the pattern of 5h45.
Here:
2h15
